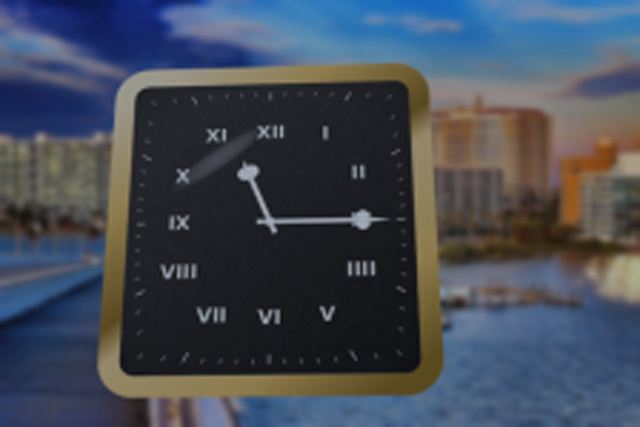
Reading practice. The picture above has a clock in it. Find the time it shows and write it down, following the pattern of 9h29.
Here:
11h15
